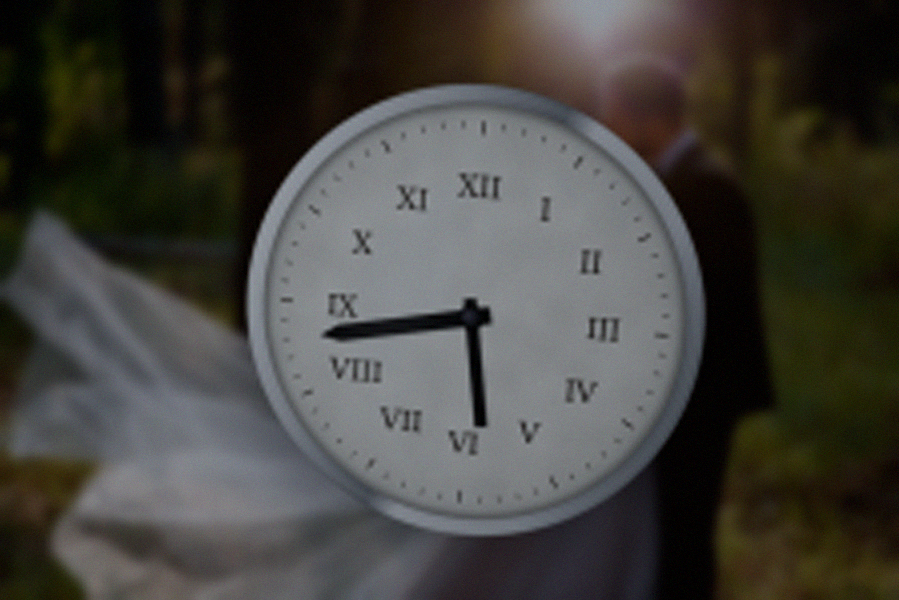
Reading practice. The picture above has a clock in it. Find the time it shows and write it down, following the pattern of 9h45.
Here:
5h43
